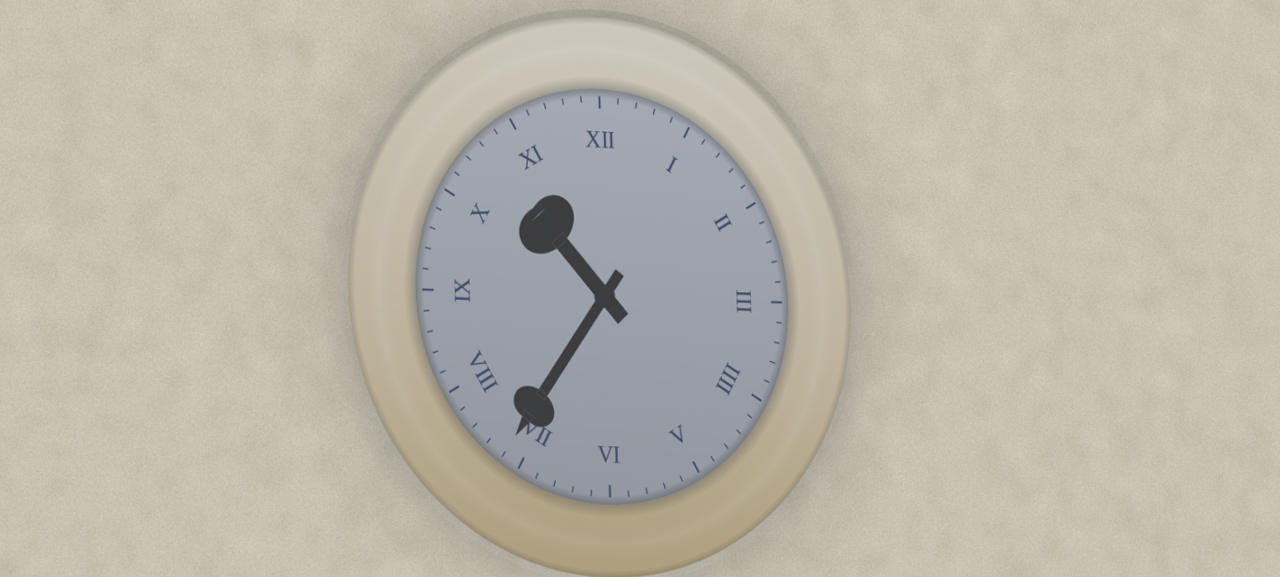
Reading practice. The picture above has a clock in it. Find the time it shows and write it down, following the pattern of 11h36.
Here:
10h36
